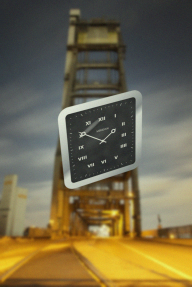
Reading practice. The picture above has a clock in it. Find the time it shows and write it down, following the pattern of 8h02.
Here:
1h51
